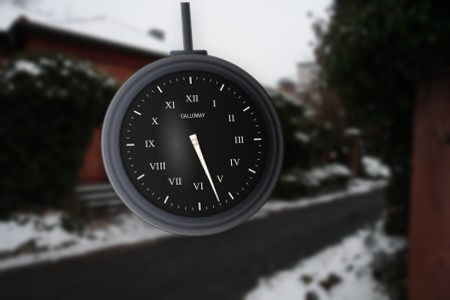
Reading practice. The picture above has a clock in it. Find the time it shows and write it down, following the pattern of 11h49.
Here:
5h27
